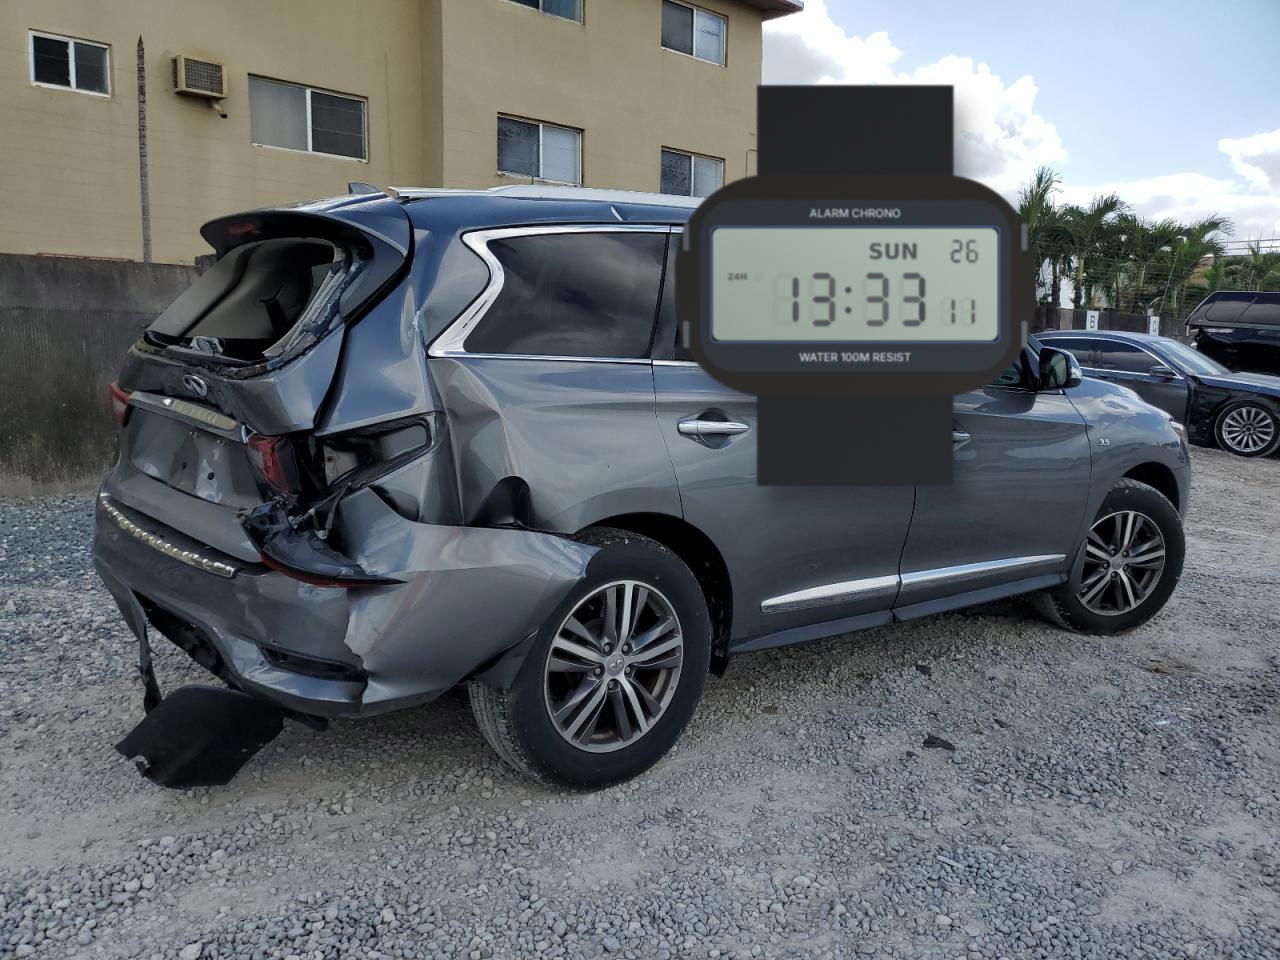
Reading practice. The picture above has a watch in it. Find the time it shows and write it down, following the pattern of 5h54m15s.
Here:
13h33m11s
